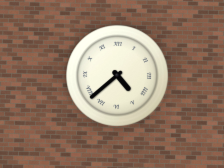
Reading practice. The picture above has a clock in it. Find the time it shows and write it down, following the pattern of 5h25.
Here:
4h38
